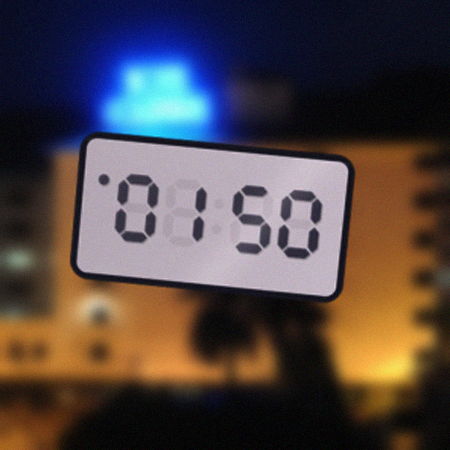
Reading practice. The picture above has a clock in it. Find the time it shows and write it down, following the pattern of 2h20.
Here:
1h50
